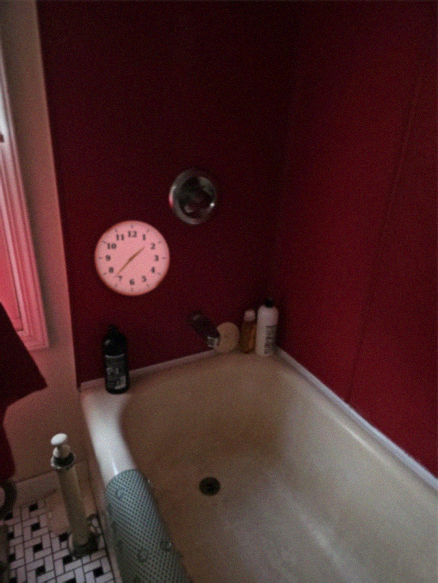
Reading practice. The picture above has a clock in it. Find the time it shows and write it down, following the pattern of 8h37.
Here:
1h37
